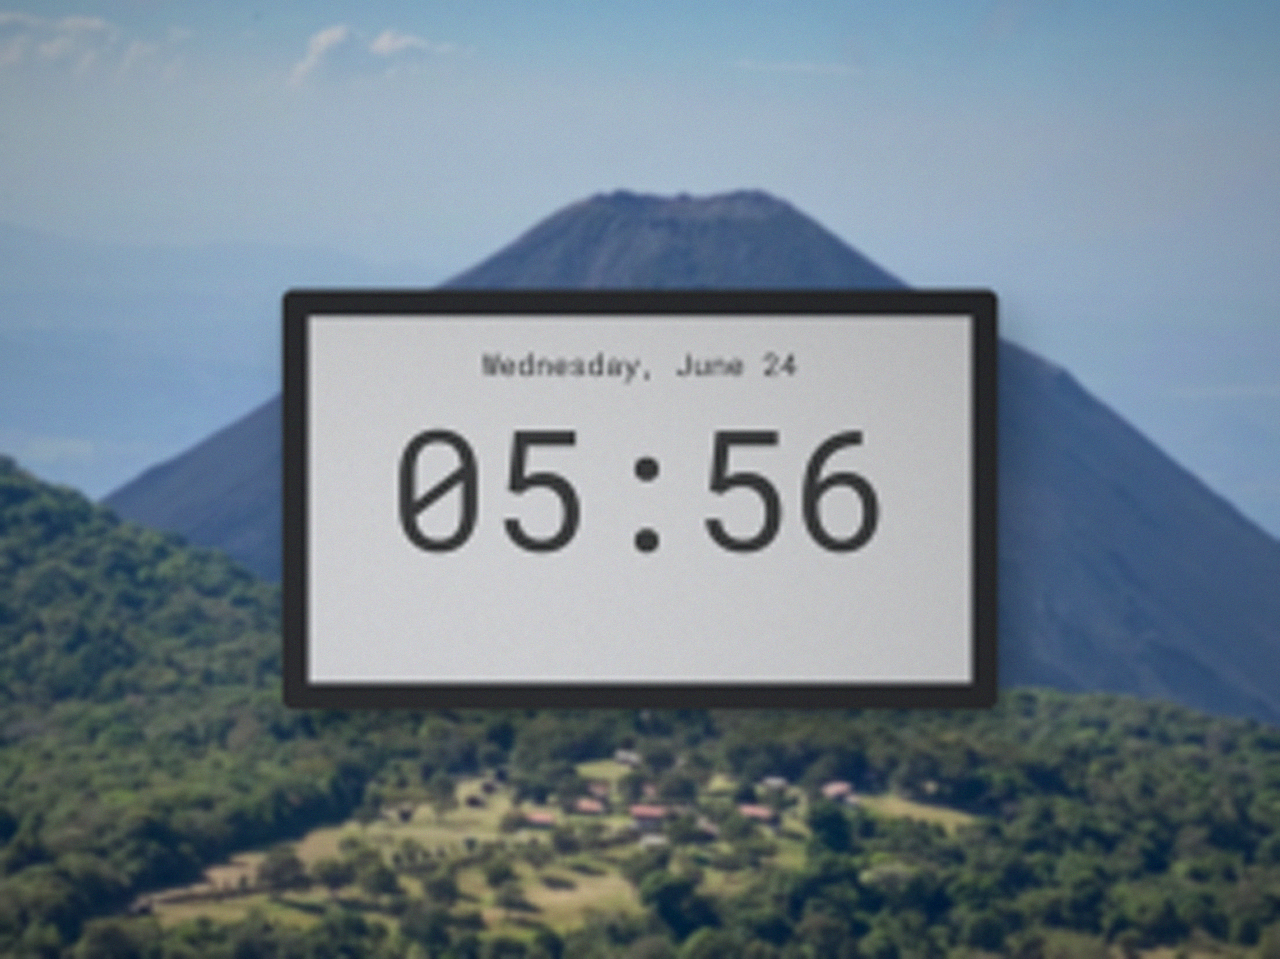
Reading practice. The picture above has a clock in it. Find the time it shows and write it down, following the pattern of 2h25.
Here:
5h56
